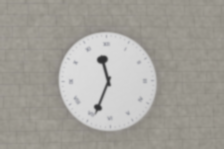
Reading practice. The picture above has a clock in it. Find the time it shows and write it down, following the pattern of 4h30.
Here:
11h34
